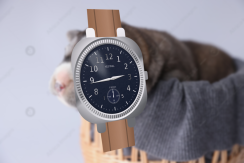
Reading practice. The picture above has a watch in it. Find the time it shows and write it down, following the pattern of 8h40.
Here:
2h44
